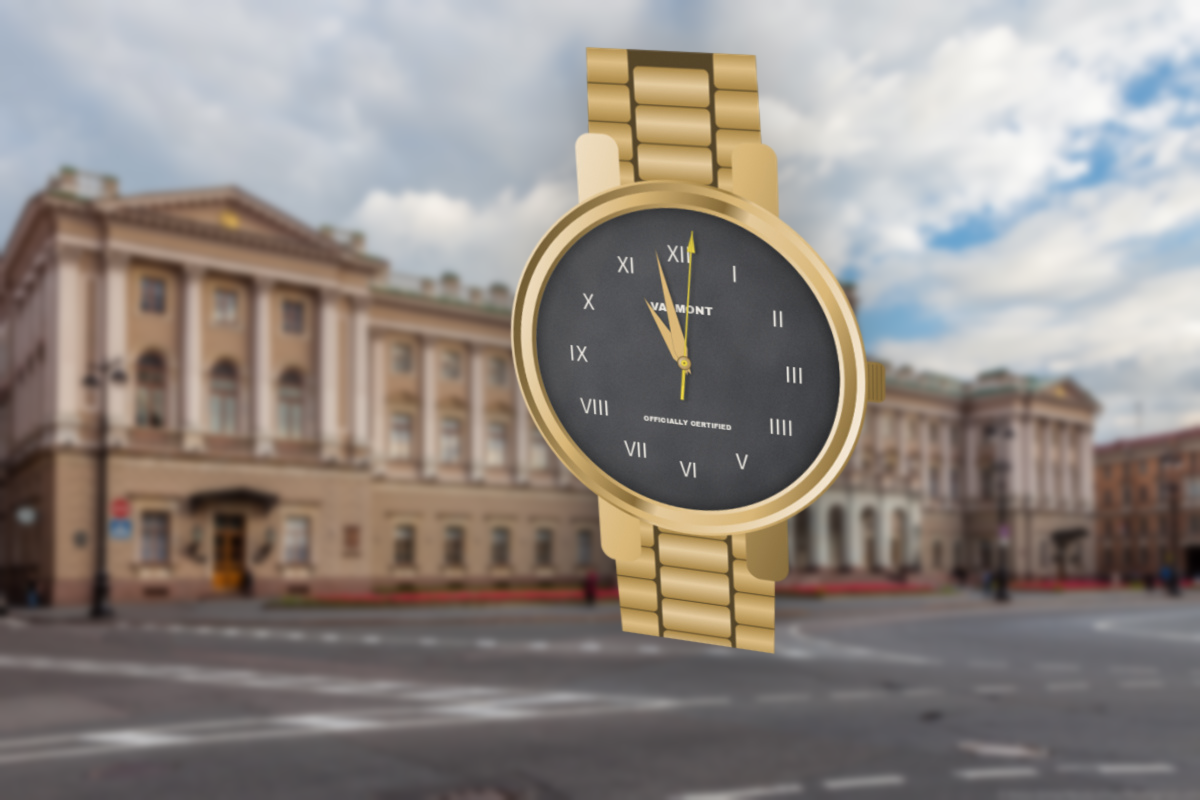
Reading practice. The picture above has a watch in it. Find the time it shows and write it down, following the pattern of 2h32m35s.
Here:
10h58m01s
